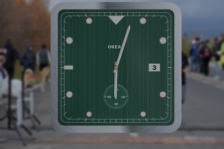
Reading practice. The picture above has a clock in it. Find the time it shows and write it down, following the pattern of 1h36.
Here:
6h03
